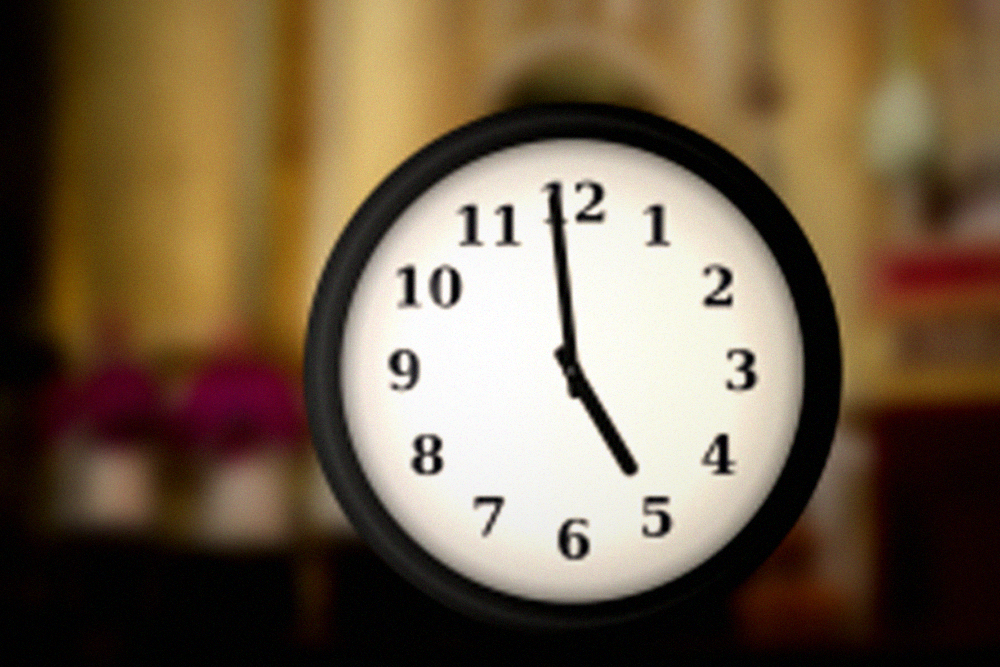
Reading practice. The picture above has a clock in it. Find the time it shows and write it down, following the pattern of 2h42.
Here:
4h59
